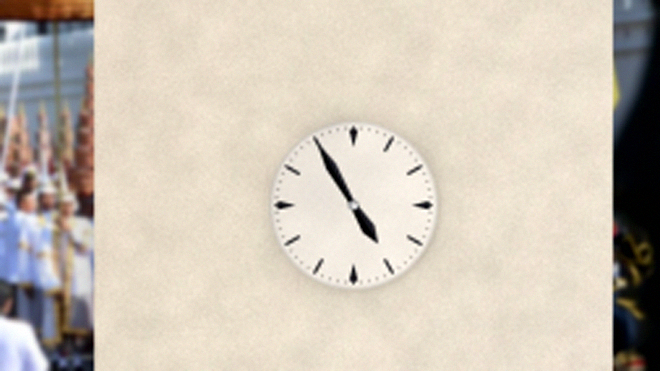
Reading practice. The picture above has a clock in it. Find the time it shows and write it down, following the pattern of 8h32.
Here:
4h55
